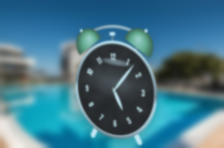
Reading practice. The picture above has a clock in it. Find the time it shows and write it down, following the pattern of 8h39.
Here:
5h07
